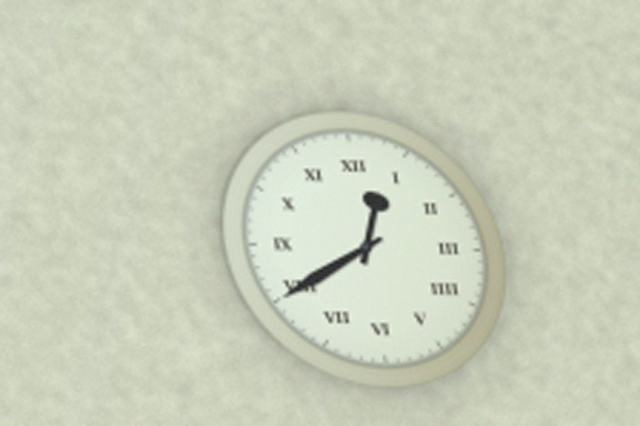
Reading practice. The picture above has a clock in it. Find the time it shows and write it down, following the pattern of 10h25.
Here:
12h40
